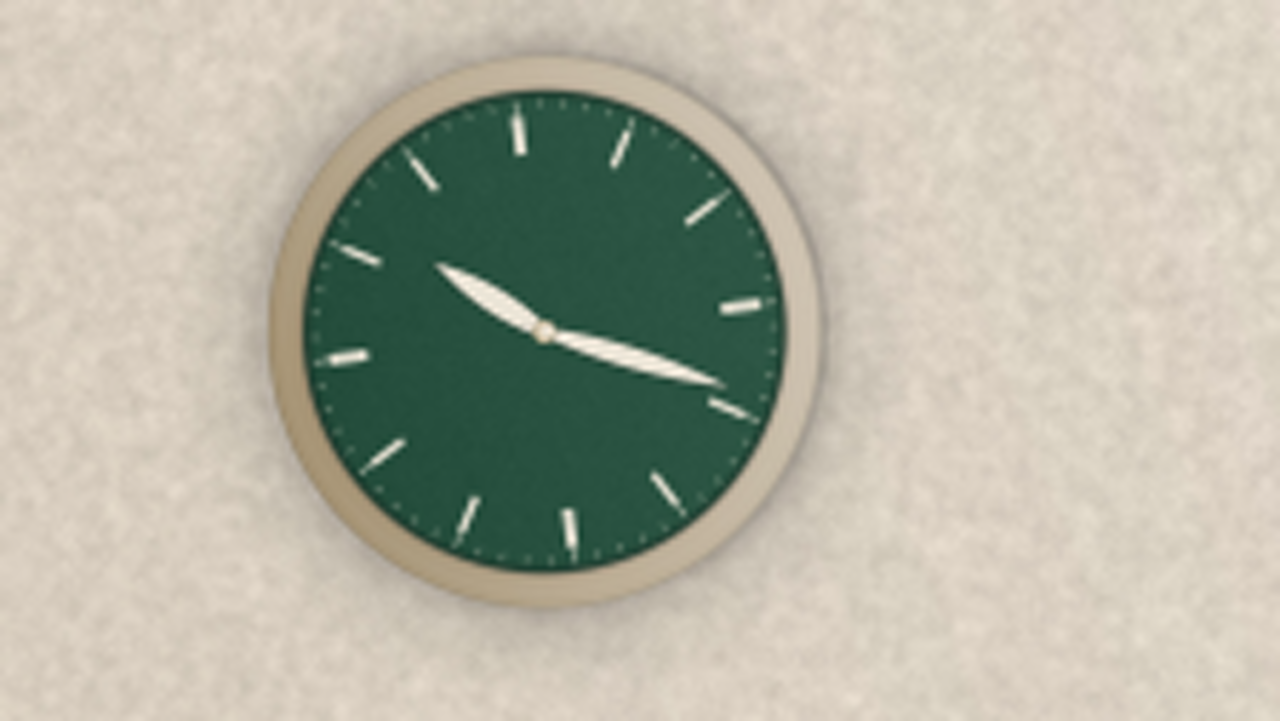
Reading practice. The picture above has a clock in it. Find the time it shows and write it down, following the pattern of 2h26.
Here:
10h19
